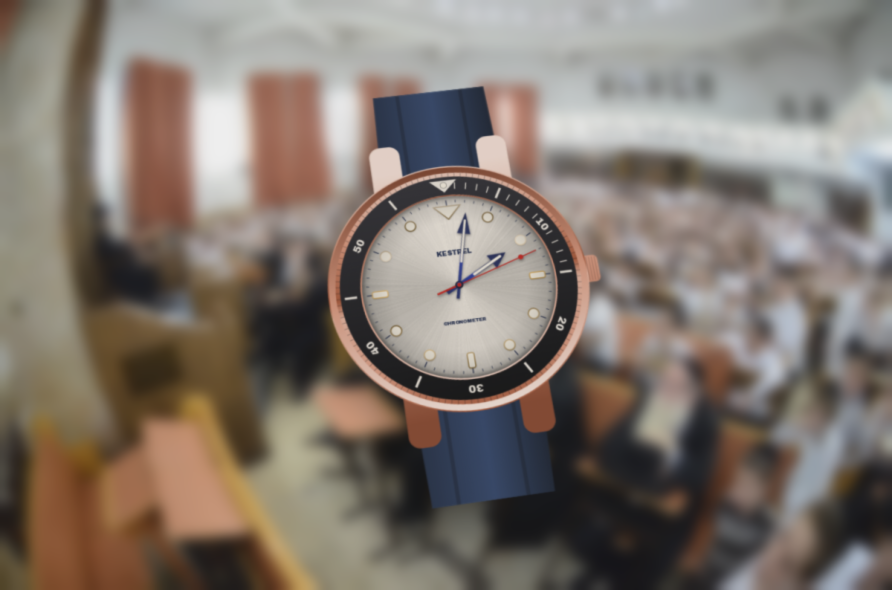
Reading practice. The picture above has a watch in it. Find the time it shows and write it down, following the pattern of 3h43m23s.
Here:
2h02m12s
